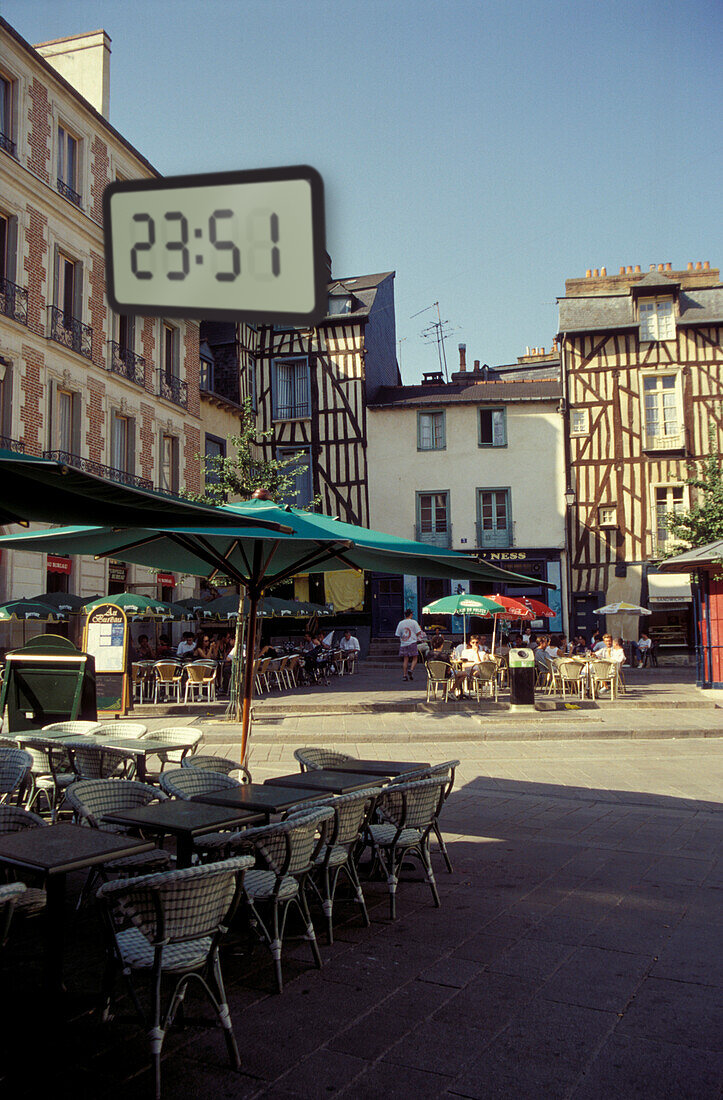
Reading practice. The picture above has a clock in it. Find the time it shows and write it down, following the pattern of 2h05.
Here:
23h51
